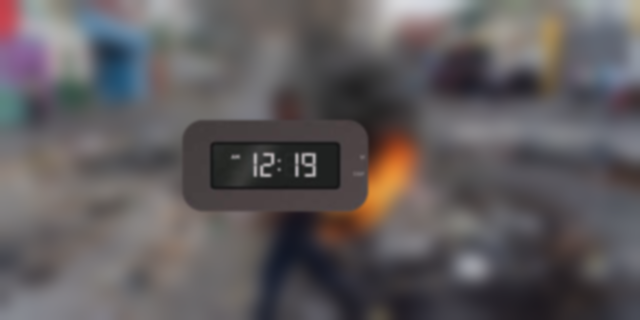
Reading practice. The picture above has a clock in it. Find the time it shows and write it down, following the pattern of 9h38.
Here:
12h19
